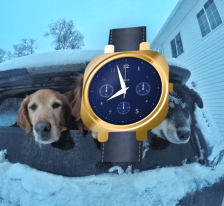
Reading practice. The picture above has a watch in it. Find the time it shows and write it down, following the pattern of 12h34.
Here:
7h57
